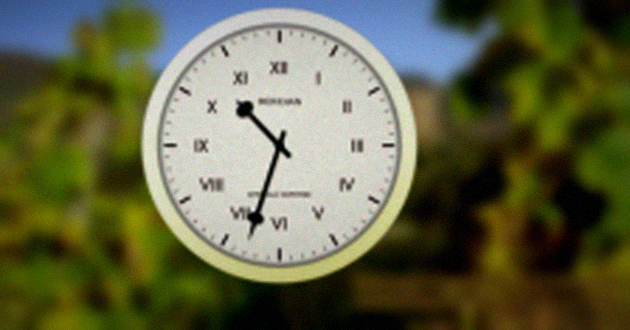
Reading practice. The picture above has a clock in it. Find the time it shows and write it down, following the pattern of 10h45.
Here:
10h33
